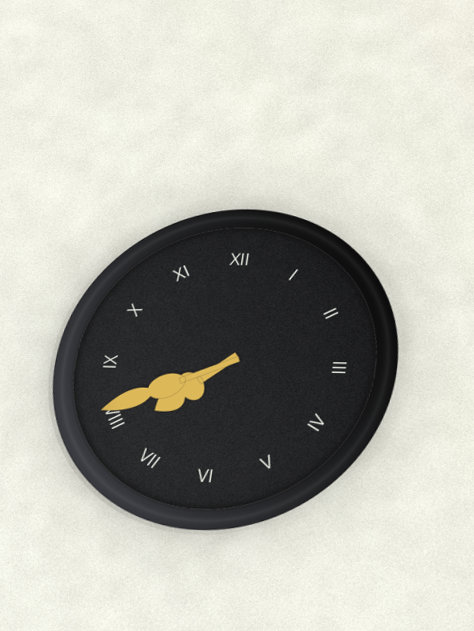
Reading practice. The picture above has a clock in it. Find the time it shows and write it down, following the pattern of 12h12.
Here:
7h41
